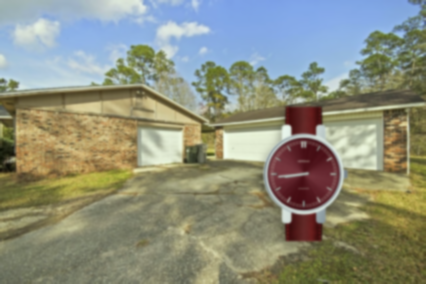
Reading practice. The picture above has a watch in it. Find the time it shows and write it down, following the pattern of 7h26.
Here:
8h44
